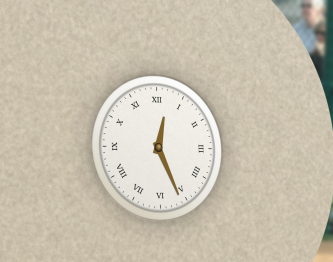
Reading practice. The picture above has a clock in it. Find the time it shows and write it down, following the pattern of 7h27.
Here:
12h26
